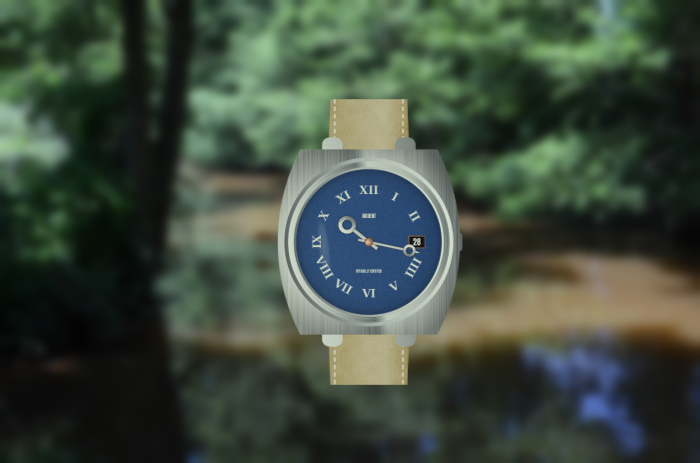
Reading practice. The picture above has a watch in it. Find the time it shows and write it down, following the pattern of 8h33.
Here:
10h17
